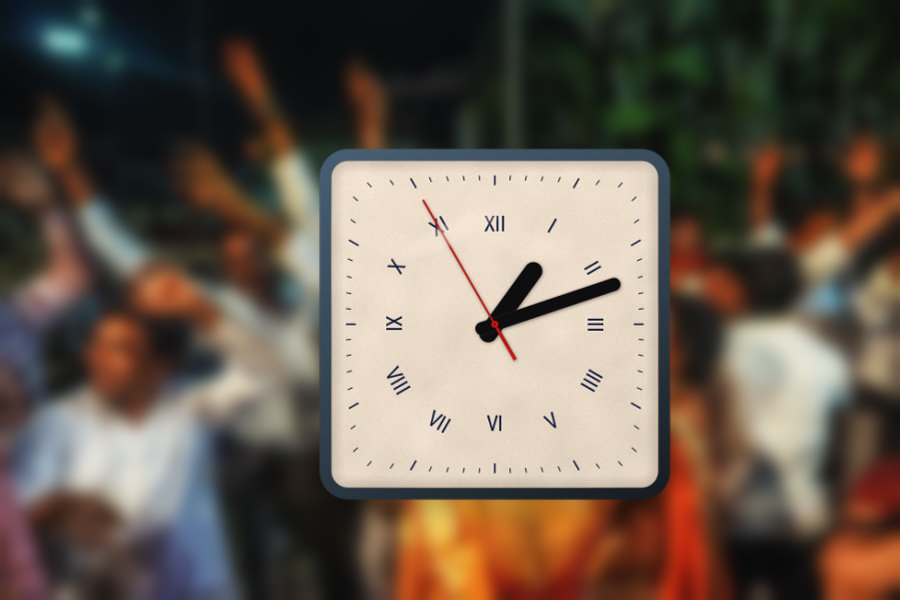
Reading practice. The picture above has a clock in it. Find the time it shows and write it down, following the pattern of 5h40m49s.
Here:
1h11m55s
